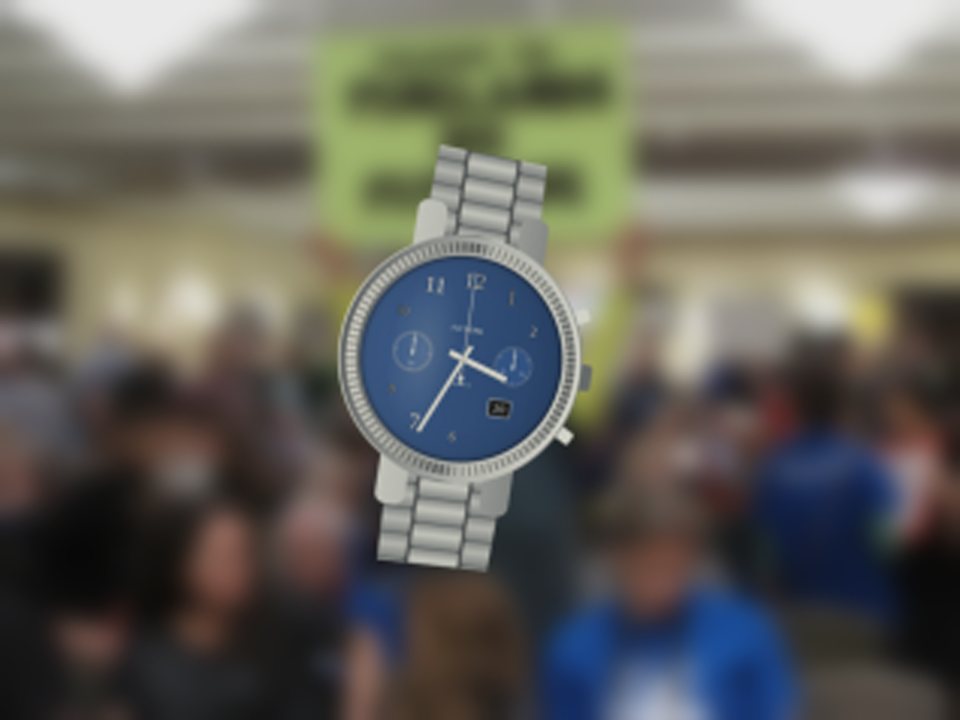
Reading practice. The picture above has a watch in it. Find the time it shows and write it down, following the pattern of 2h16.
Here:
3h34
